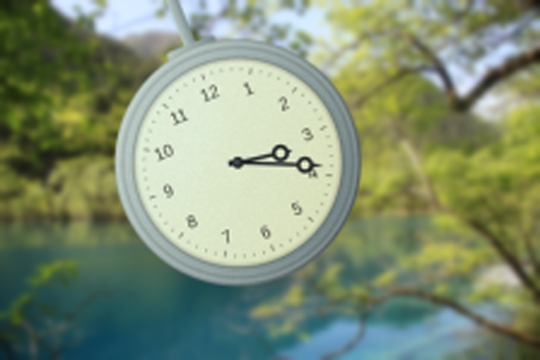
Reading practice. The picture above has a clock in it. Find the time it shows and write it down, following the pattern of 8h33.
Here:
3h19
